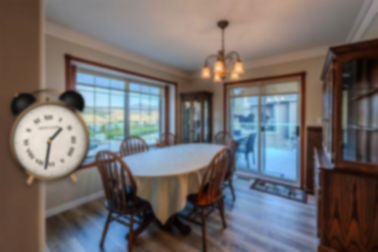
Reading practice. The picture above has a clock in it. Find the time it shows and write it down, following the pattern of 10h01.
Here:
1h32
